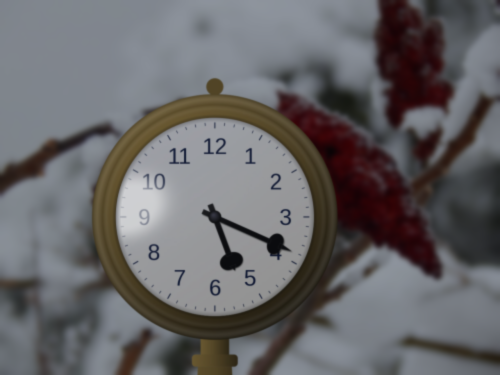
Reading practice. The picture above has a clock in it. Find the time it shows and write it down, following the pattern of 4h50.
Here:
5h19
